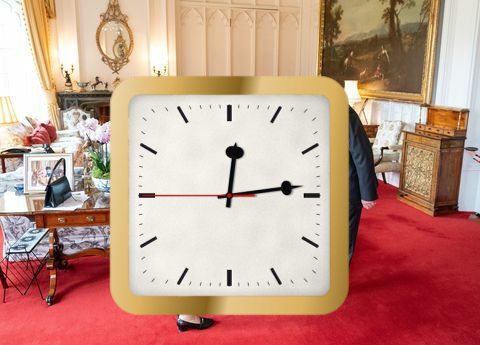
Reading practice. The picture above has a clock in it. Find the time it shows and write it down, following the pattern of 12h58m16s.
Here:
12h13m45s
